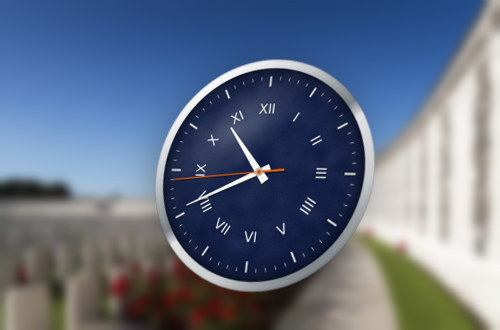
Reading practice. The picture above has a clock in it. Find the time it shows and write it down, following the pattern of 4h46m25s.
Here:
10h40m44s
